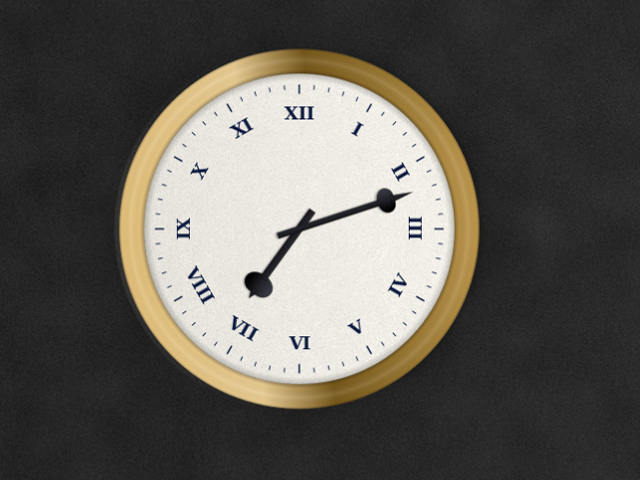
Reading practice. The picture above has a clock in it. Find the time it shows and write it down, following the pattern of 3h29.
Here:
7h12
